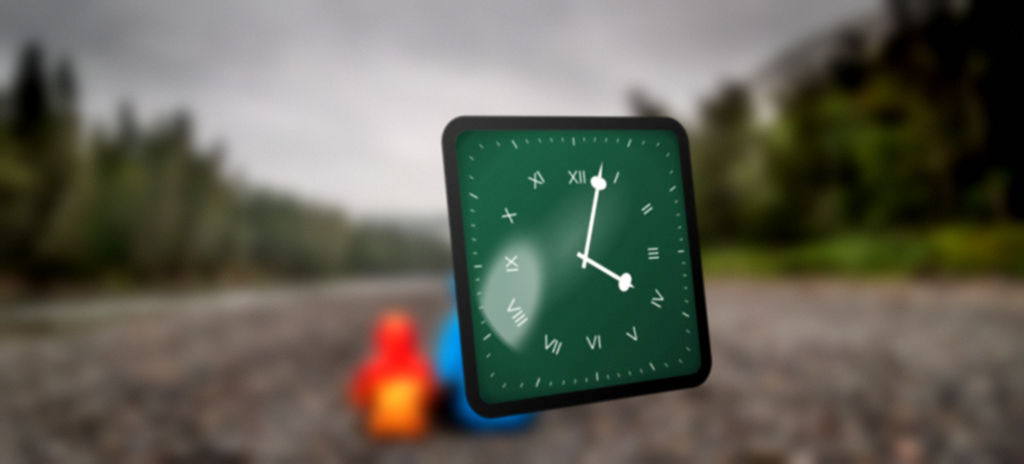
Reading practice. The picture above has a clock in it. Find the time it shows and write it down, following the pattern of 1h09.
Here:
4h03
